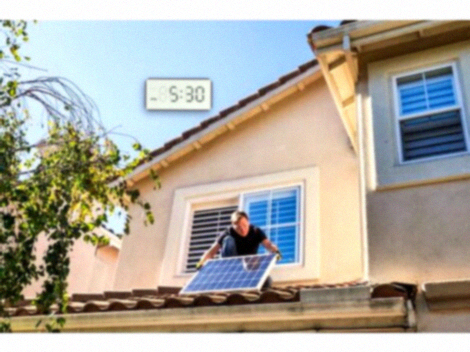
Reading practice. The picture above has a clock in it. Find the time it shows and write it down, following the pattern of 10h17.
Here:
5h30
